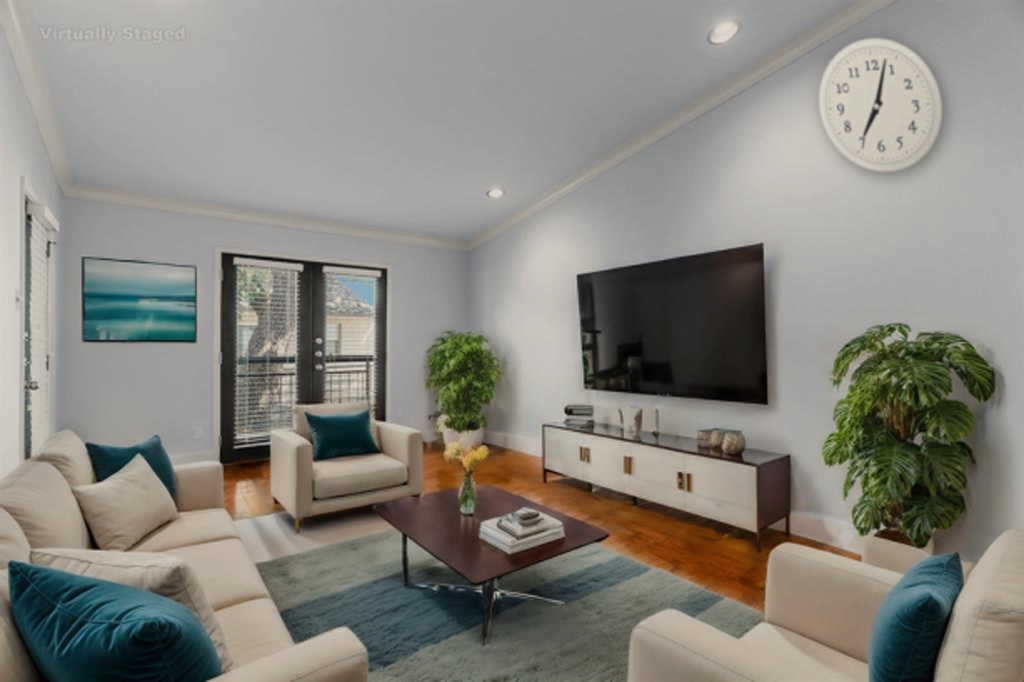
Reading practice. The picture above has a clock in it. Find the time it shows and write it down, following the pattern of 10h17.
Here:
7h03
